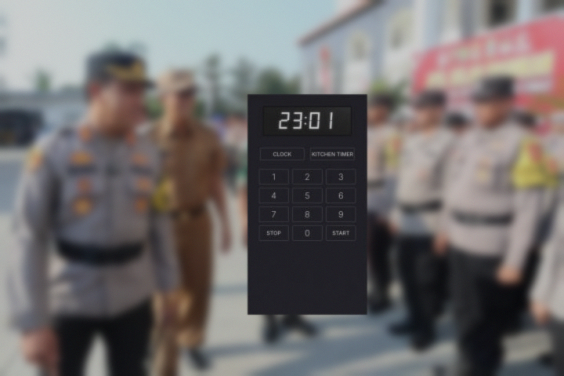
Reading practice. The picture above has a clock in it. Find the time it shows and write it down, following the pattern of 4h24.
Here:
23h01
